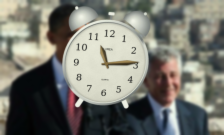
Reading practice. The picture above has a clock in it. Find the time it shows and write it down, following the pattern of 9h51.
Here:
11h14
